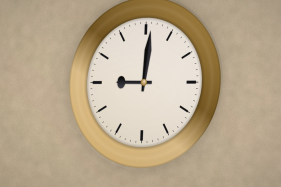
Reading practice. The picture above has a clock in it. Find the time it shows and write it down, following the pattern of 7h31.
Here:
9h01
